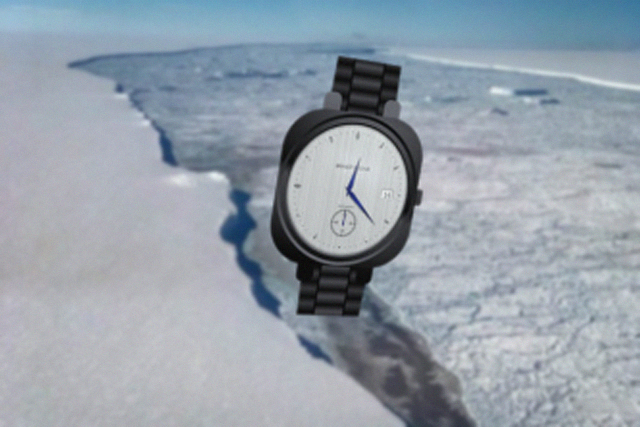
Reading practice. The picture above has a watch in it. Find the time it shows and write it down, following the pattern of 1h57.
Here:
12h22
